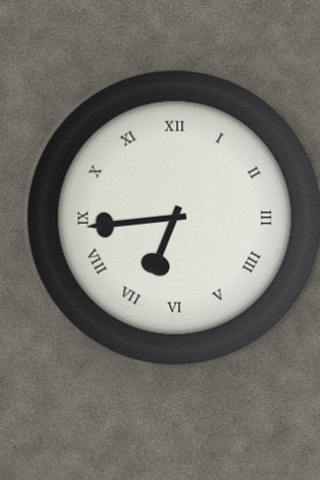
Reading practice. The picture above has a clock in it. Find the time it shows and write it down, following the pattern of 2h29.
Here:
6h44
